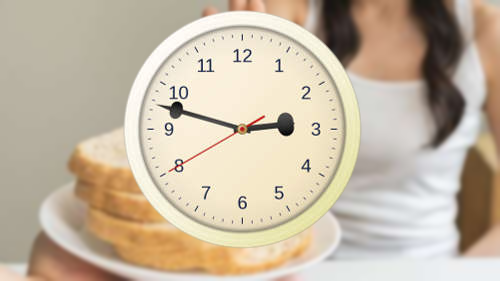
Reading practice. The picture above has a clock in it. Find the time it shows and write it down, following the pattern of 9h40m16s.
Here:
2h47m40s
